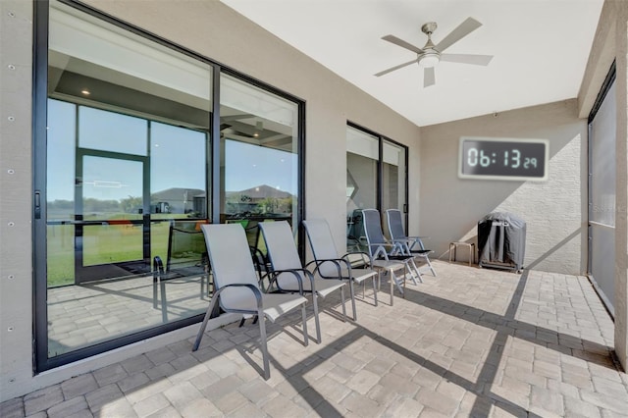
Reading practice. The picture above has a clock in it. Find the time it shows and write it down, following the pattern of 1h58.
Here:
6h13
